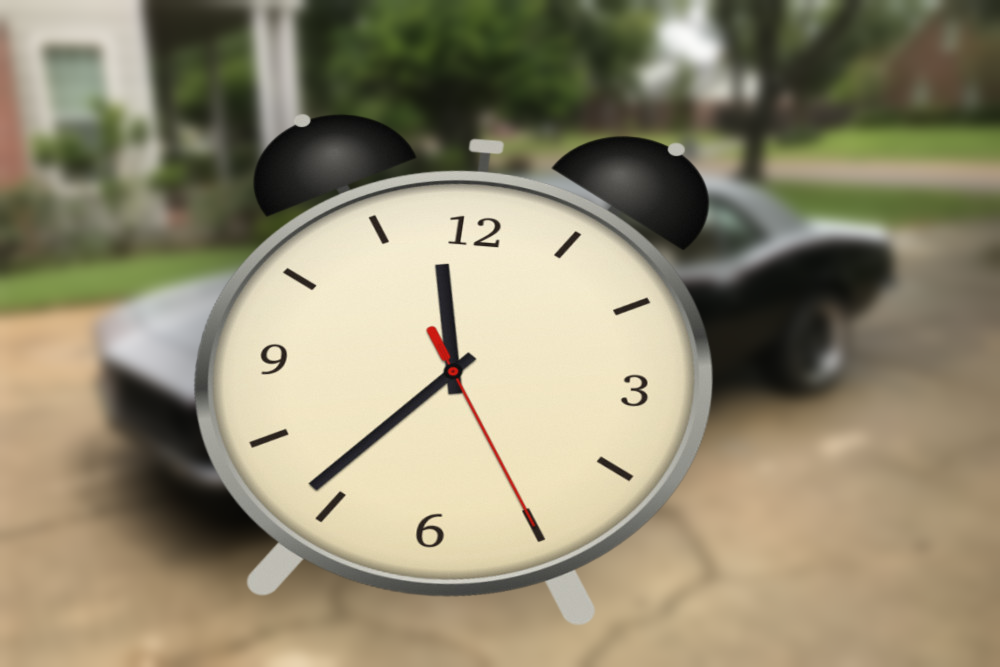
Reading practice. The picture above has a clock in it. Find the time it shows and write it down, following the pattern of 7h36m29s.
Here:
11h36m25s
